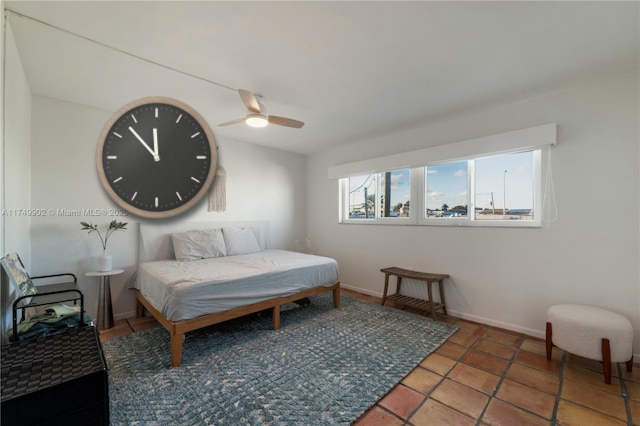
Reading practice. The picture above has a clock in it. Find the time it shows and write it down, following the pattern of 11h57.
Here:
11h53
